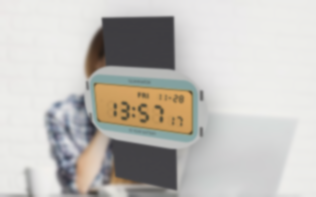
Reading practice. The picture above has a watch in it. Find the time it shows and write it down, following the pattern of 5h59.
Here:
13h57
